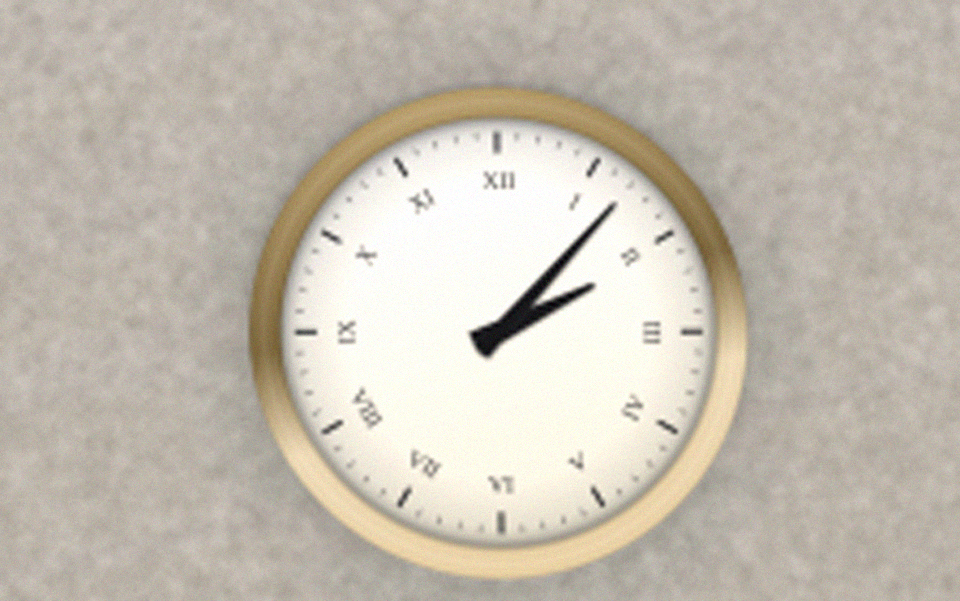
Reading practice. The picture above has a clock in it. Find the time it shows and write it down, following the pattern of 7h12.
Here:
2h07
